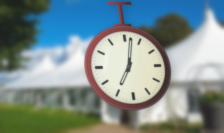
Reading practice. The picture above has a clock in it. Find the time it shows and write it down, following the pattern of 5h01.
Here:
7h02
